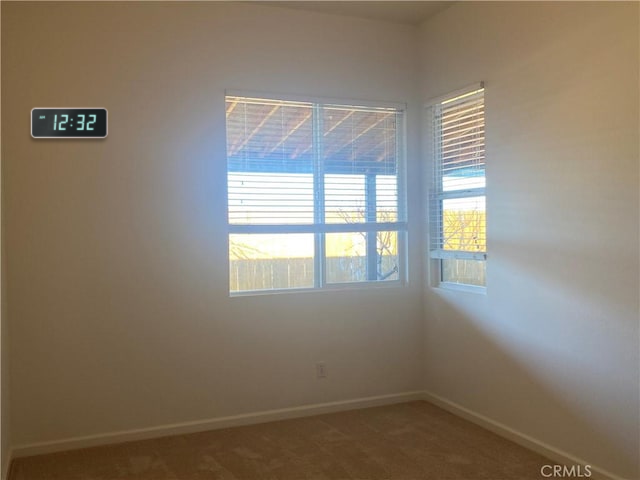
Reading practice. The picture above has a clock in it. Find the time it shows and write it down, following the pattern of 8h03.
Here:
12h32
